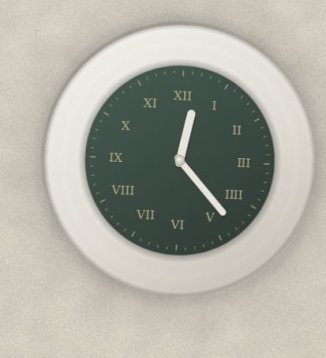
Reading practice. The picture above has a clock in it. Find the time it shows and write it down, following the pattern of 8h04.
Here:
12h23
